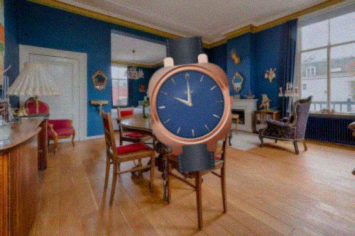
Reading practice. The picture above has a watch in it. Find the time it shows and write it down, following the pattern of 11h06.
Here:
10h00
